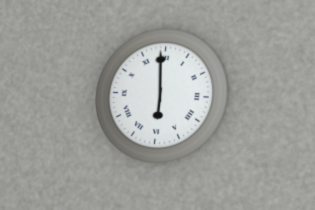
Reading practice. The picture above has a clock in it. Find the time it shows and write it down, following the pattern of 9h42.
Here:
5h59
